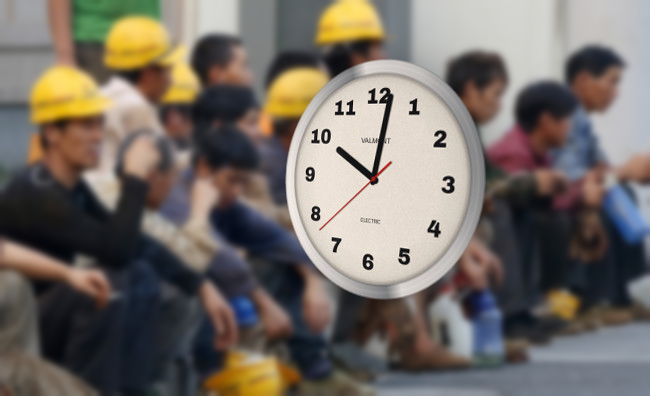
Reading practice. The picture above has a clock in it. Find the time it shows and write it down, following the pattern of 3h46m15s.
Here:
10h01m38s
